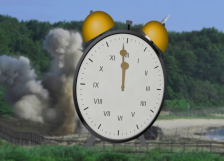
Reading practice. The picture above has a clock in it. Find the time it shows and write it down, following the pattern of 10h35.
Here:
11h59
